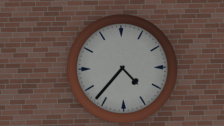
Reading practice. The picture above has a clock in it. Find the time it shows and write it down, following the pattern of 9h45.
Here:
4h37
